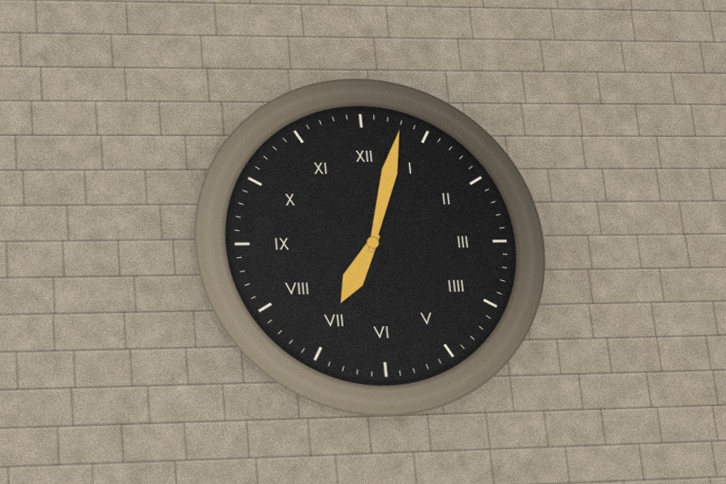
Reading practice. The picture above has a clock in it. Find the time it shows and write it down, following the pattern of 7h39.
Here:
7h03
